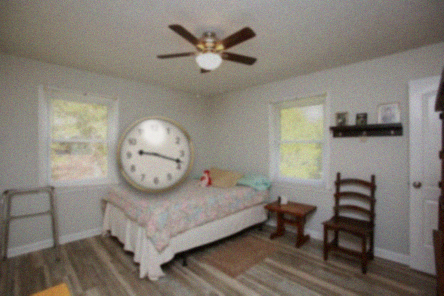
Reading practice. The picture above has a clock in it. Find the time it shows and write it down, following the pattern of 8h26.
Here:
9h18
